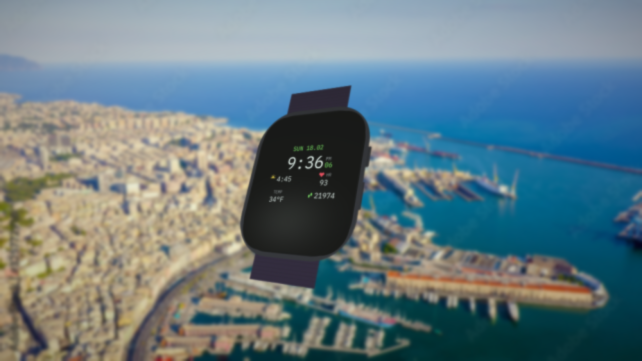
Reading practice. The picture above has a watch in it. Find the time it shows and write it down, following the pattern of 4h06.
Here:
9h36
